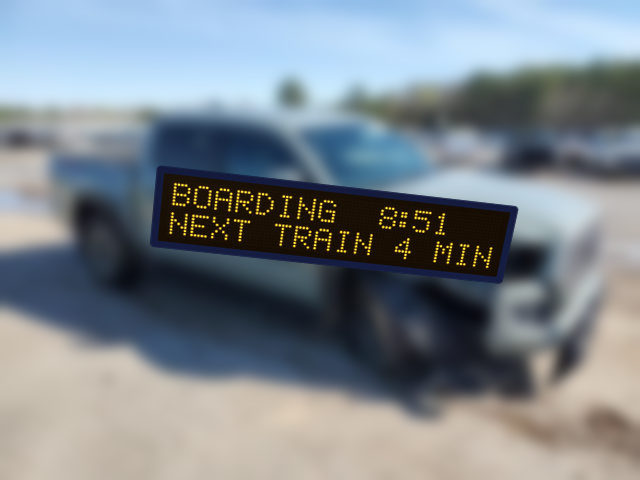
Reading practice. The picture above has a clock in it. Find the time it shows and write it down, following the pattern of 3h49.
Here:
8h51
